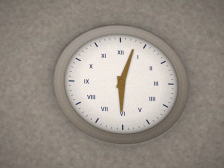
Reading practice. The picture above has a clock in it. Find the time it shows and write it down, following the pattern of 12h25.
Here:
6h03
